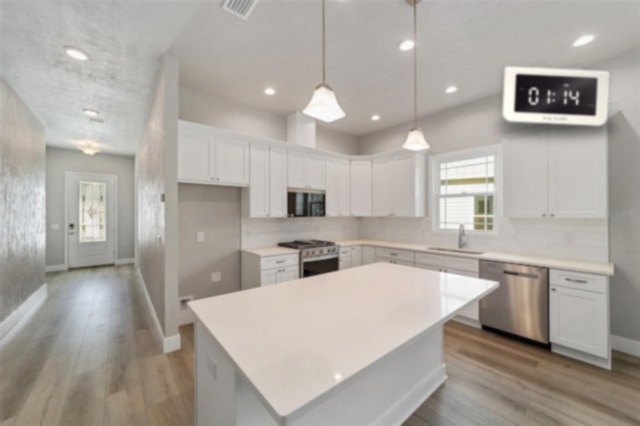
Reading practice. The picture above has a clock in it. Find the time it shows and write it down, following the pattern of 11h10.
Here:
1h14
